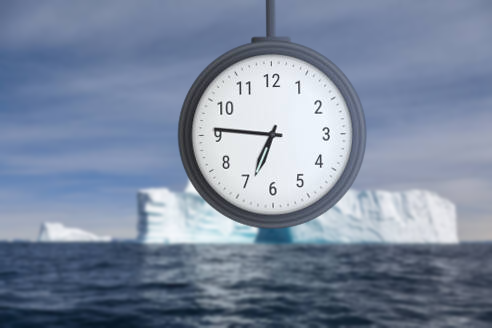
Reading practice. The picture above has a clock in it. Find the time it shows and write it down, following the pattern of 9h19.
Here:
6h46
